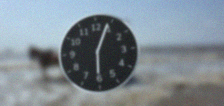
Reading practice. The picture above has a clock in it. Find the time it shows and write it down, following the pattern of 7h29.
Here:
6h04
